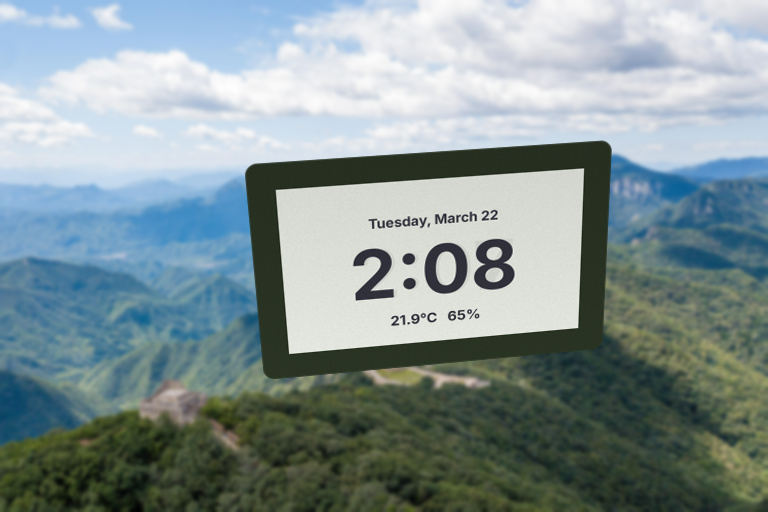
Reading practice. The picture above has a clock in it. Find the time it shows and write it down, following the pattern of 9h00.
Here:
2h08
